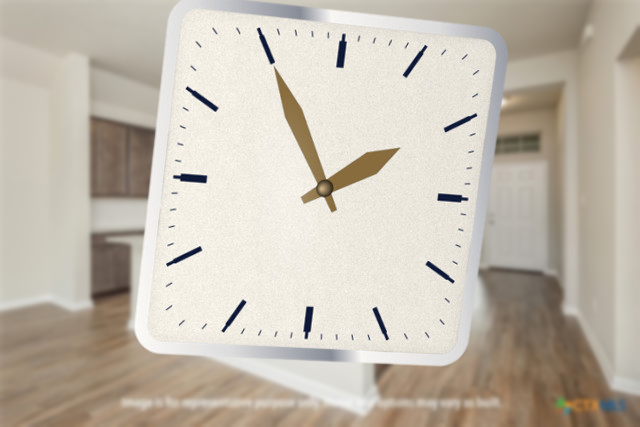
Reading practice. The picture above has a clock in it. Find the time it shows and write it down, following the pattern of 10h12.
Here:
1h55
